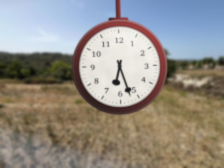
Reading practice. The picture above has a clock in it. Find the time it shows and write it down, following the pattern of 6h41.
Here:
6h27
